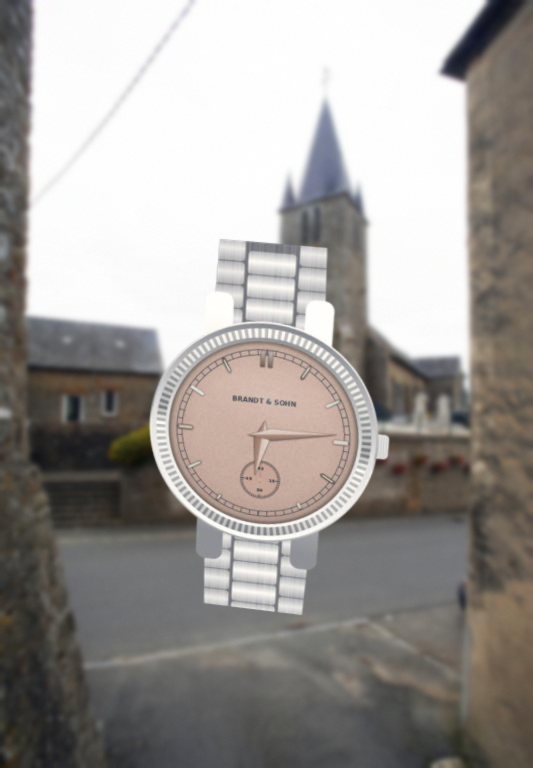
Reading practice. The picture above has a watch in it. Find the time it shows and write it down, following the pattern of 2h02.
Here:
6h14
